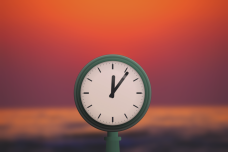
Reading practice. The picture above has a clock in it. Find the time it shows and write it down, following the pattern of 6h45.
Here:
12h06
